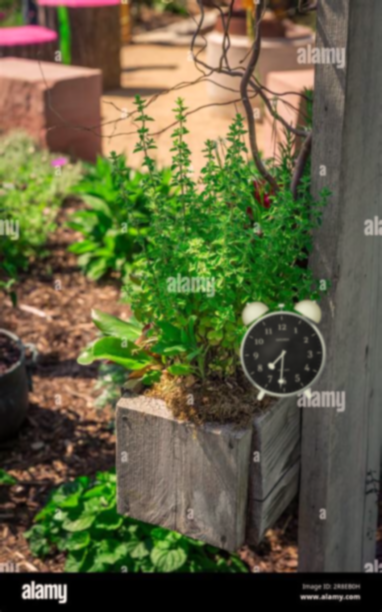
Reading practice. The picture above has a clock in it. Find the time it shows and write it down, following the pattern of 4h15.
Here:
7h31
